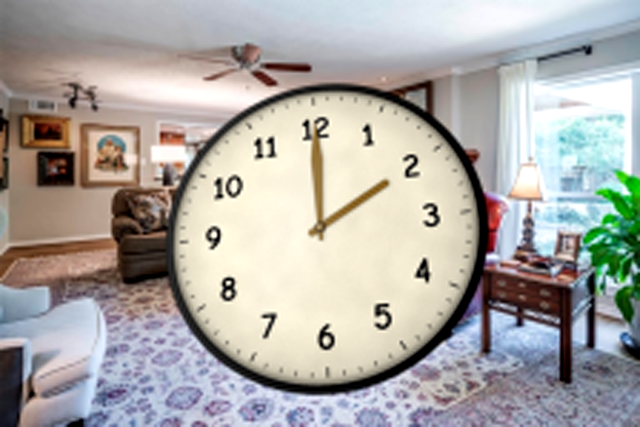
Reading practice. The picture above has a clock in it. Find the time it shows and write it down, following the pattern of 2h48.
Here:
2h00
